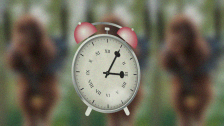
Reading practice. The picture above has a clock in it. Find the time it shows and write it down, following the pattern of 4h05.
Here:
3h05
